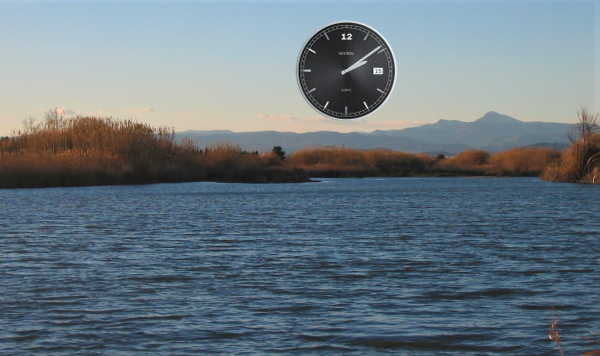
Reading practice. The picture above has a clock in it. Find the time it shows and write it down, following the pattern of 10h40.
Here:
2h09
